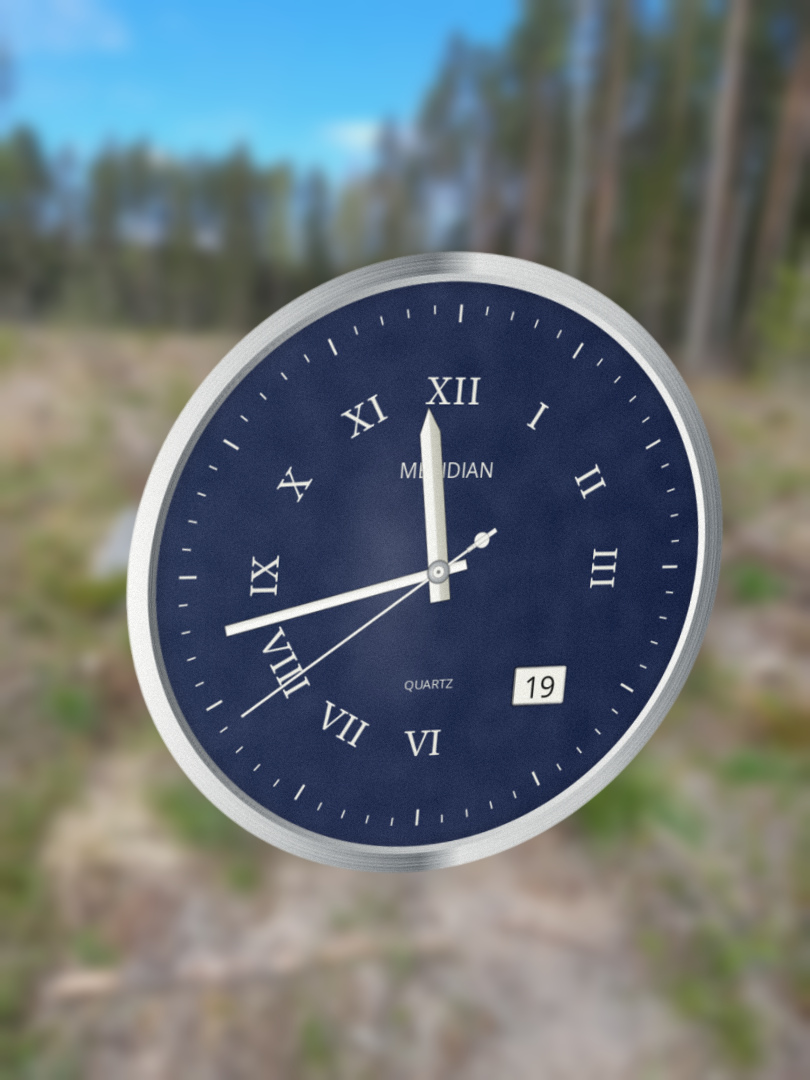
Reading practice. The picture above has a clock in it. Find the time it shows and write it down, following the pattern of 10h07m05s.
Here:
11h42m39s
